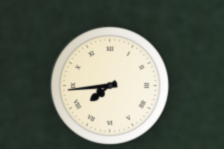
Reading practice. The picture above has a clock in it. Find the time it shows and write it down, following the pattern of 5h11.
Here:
7h44
